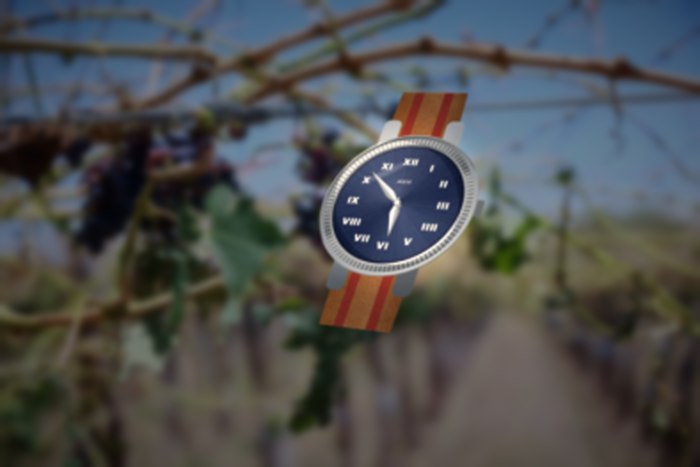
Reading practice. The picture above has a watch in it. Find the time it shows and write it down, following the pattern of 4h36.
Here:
5h52
